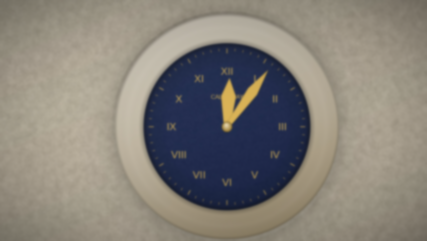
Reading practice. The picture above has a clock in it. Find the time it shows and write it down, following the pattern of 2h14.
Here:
12h06
